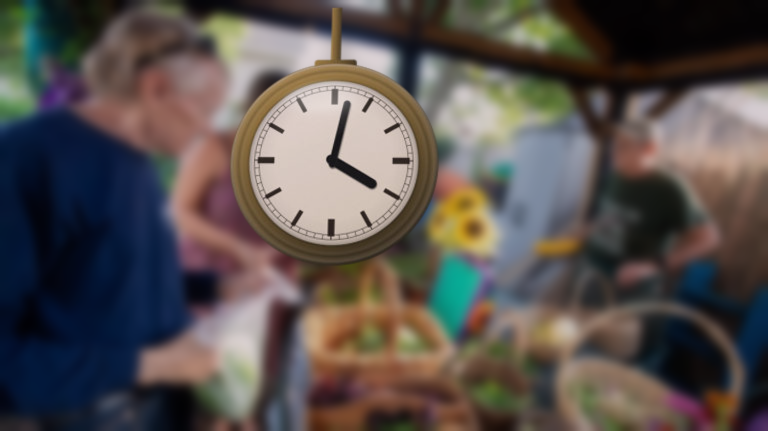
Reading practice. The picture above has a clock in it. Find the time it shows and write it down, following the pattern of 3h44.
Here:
4h02
